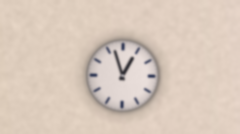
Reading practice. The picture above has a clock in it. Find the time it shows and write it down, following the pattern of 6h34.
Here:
12h57
